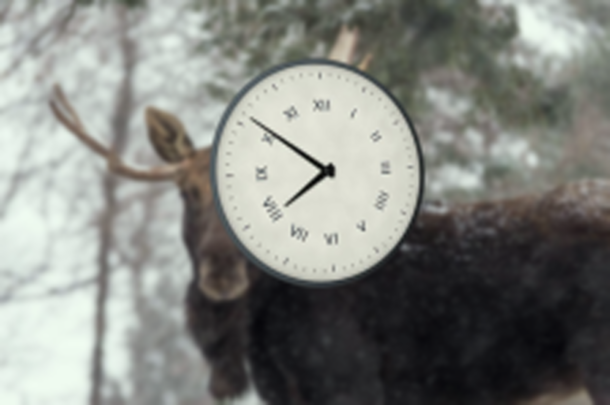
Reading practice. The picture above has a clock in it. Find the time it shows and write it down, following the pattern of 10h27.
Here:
7h51
